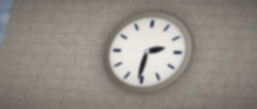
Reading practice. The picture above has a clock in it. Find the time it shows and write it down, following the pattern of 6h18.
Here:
2h31
